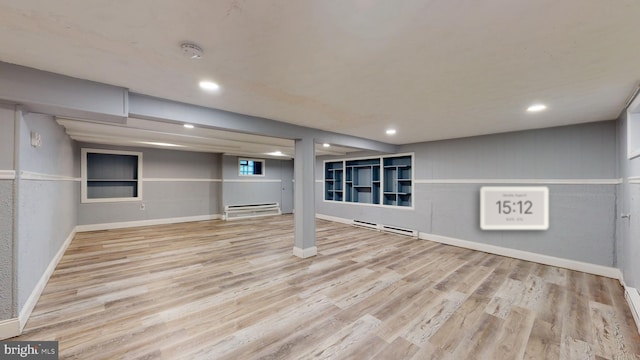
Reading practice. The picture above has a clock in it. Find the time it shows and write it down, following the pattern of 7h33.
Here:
15h12
